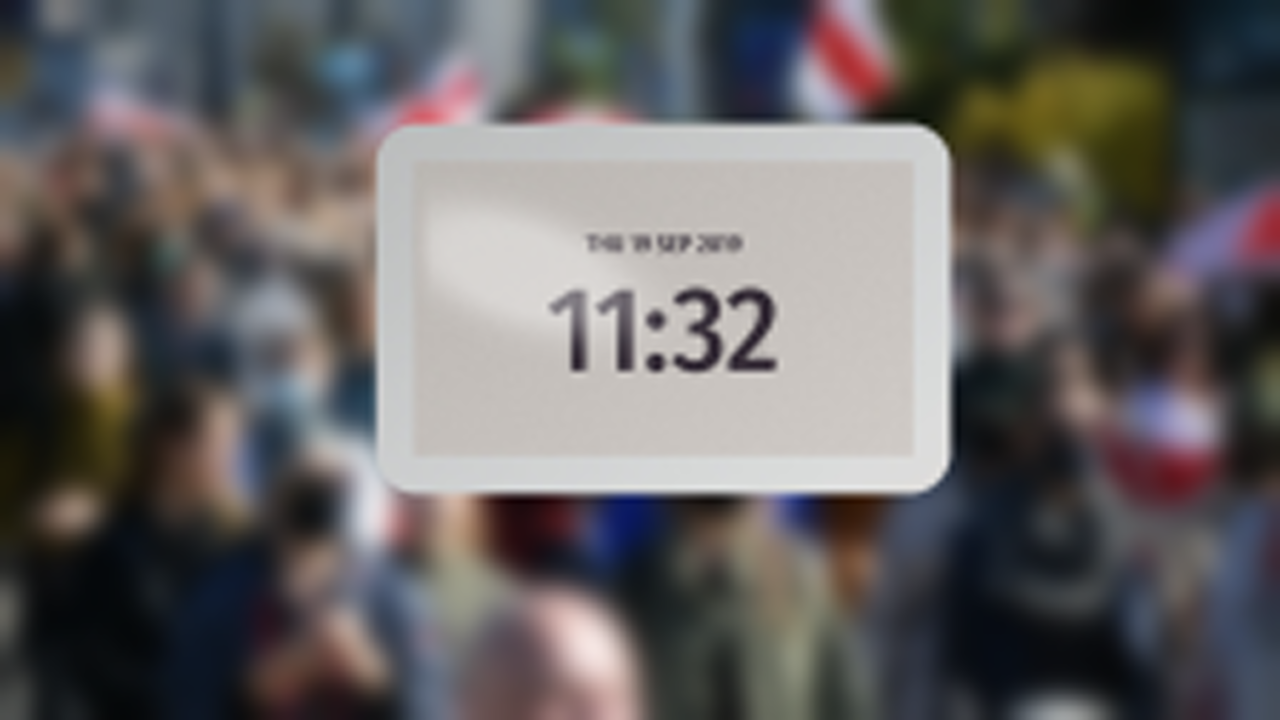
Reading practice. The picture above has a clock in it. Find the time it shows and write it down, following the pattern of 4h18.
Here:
11h32
